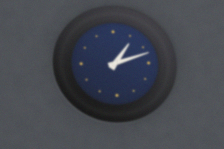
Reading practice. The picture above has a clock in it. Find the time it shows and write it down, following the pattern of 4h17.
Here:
1h12
